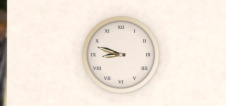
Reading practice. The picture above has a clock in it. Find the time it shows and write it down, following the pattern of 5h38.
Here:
8h48
